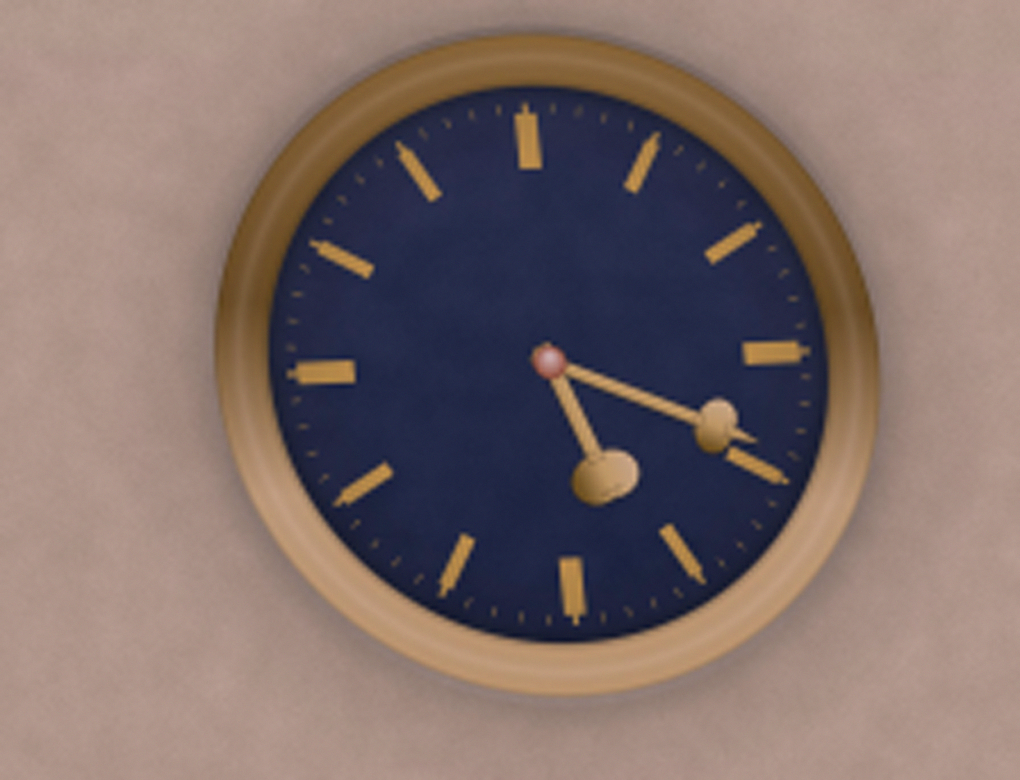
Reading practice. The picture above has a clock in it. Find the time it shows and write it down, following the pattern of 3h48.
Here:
5h19
